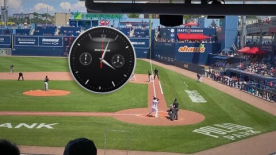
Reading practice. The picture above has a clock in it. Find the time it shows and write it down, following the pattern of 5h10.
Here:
4h03
